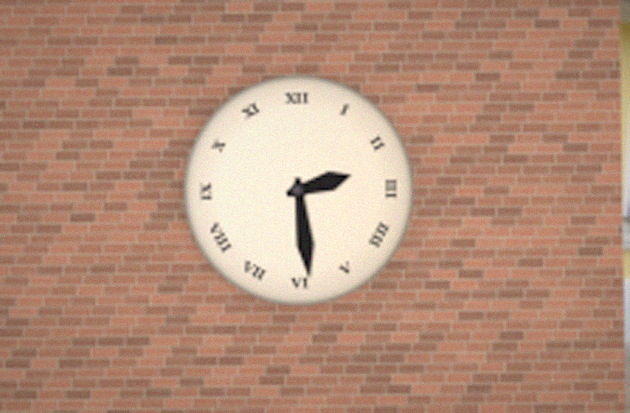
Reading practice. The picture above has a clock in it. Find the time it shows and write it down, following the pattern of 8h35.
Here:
2h29
